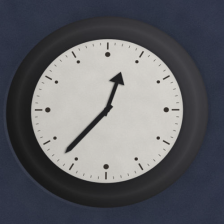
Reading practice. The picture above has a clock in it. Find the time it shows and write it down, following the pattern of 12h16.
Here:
12h37
